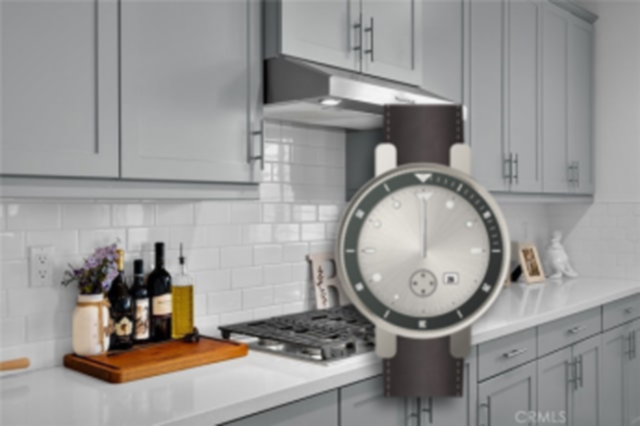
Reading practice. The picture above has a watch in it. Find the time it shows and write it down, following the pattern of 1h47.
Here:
12h00
